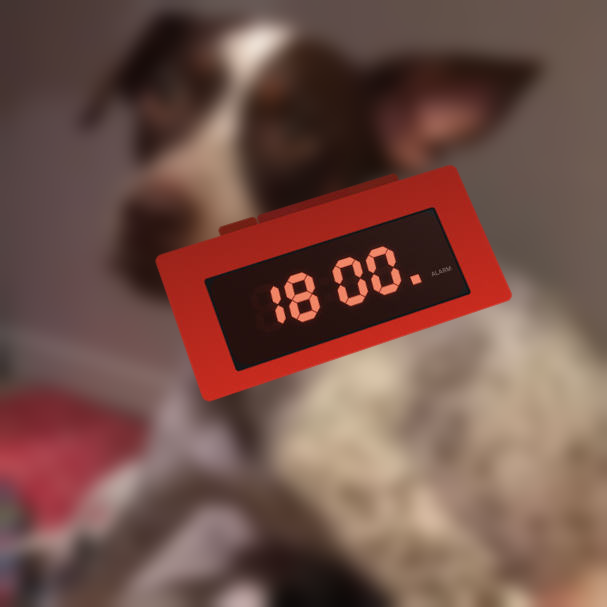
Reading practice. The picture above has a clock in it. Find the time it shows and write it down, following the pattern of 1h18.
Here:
18h00
